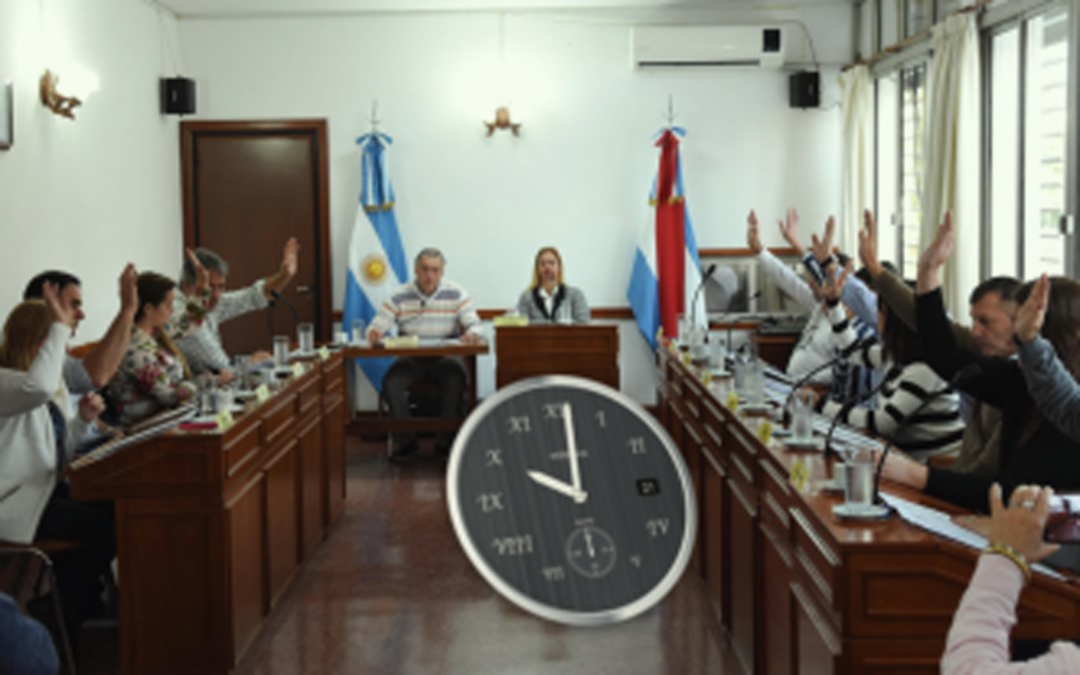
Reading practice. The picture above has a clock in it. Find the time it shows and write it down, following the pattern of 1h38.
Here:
10h01
